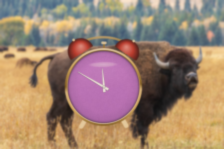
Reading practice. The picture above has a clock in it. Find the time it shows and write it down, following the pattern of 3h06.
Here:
11h50
